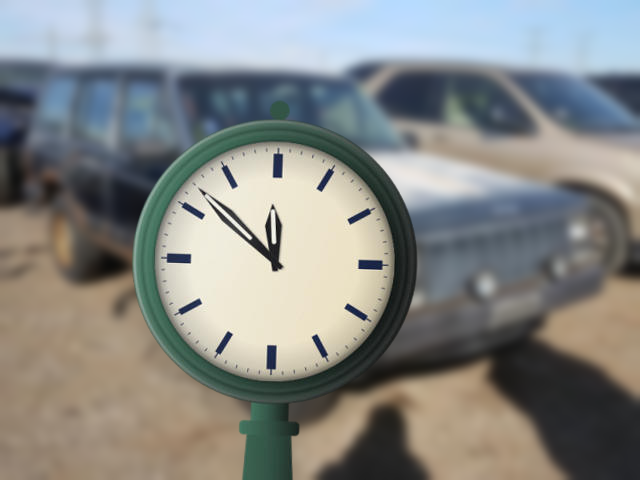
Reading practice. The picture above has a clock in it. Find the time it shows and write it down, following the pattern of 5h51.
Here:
11h52
